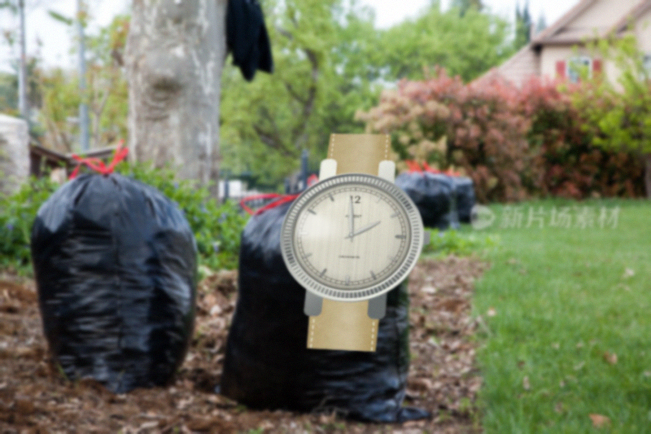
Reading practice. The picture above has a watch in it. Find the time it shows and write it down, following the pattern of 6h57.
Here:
1h59
